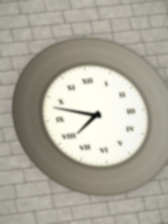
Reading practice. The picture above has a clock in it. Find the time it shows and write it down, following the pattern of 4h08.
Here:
7h48
